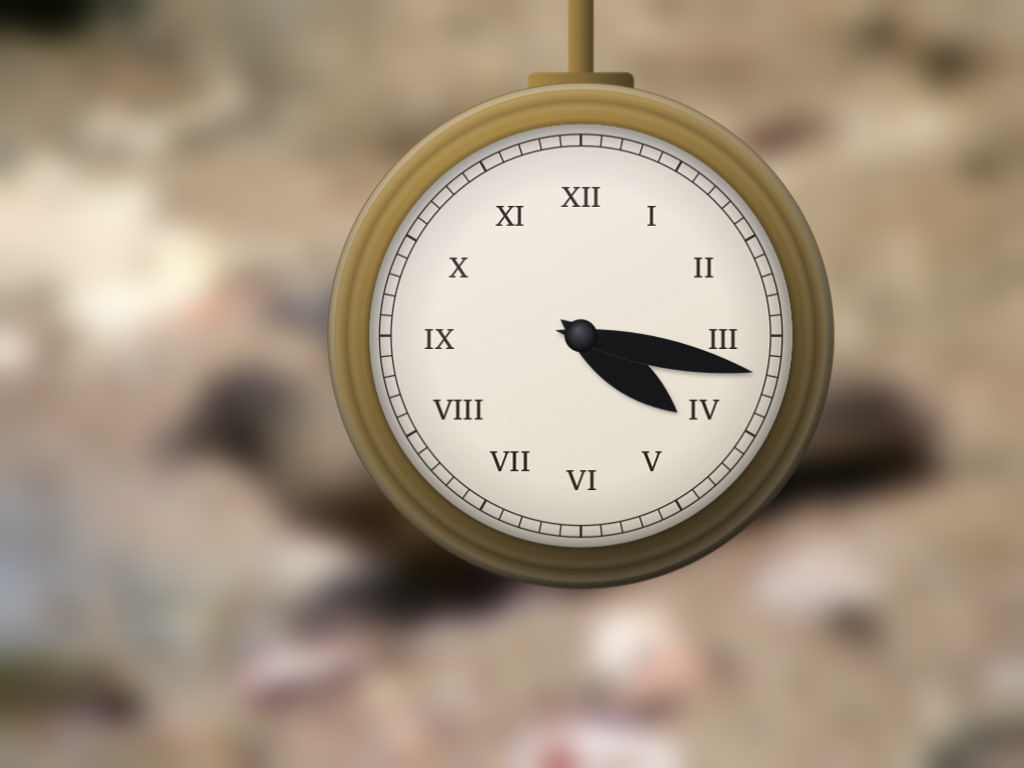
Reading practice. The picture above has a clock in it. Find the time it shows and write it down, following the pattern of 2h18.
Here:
4h17
